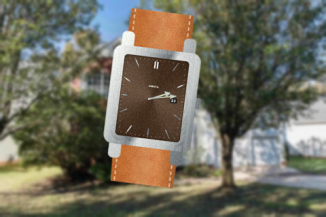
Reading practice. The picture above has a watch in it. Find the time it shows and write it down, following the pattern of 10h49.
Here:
2h13
